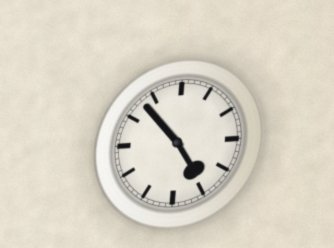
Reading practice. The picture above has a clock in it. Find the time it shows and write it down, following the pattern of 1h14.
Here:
4h53
